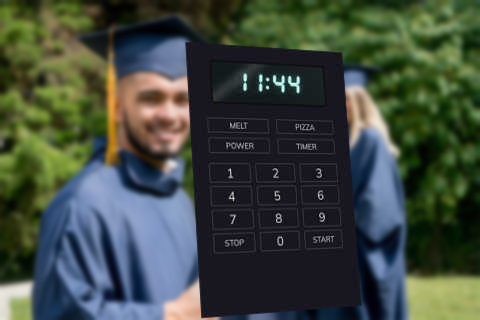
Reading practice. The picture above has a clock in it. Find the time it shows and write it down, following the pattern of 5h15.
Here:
11h44
